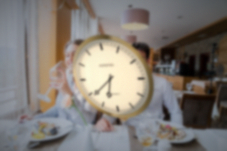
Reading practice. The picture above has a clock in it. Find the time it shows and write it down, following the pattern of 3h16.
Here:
6h39
